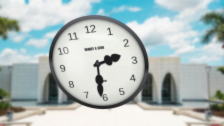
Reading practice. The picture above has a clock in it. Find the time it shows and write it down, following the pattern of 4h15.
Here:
2h31
